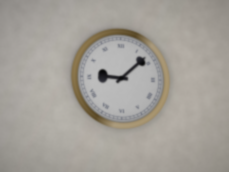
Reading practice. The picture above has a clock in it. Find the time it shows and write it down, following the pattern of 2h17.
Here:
9h08
